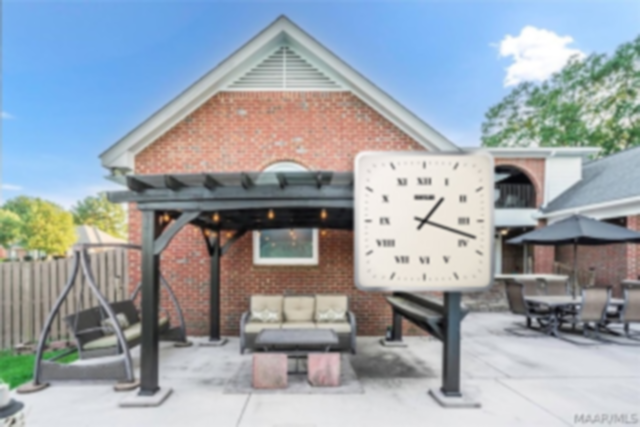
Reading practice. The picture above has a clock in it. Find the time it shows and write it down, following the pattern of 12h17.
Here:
1h18
